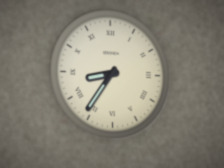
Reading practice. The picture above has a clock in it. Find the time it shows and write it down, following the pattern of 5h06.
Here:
8h36
